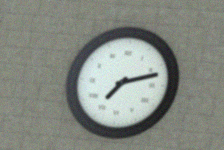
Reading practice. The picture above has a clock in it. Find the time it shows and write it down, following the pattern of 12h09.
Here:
7h12
